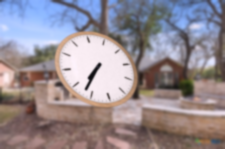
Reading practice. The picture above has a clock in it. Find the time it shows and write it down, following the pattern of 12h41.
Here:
7h37
